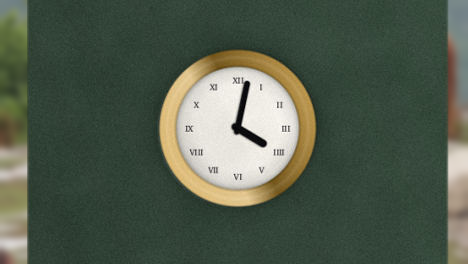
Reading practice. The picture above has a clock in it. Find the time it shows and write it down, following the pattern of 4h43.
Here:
4h02
